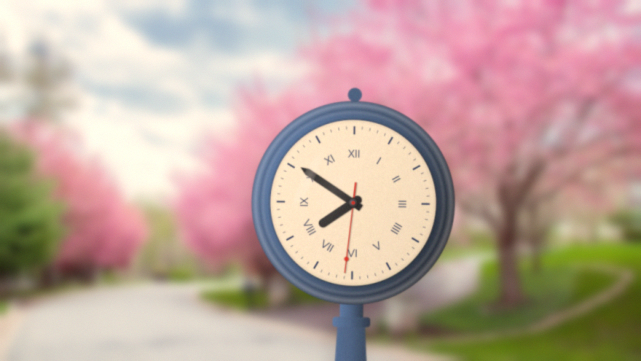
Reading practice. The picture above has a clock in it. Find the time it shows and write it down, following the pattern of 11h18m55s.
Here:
7h50m31s
